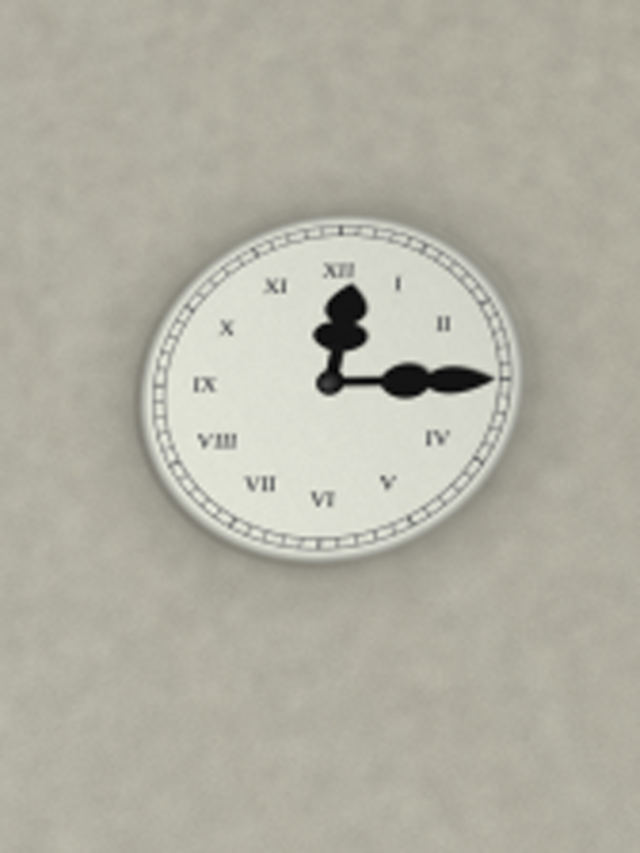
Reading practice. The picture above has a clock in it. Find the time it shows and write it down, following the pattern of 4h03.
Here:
12h15
